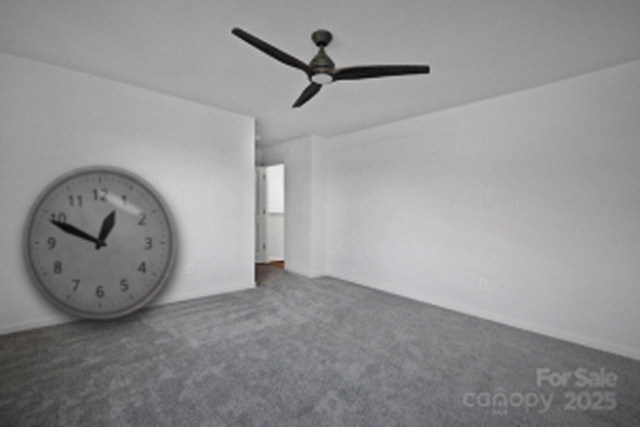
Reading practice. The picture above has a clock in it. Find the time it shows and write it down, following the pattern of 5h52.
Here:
12h49
